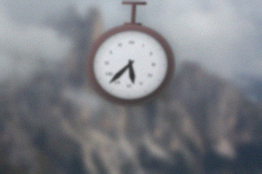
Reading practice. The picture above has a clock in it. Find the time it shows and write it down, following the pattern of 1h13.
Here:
5h37
